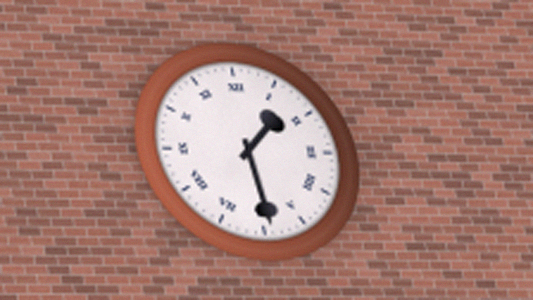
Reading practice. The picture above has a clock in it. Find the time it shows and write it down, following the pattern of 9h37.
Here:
1h29
